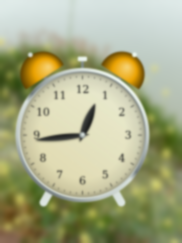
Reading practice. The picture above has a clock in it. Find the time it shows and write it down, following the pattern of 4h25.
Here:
12h44
